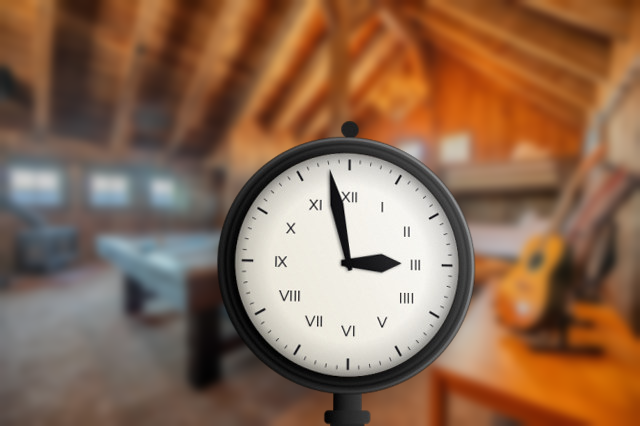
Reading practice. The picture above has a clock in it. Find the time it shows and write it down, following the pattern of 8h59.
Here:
2h58
